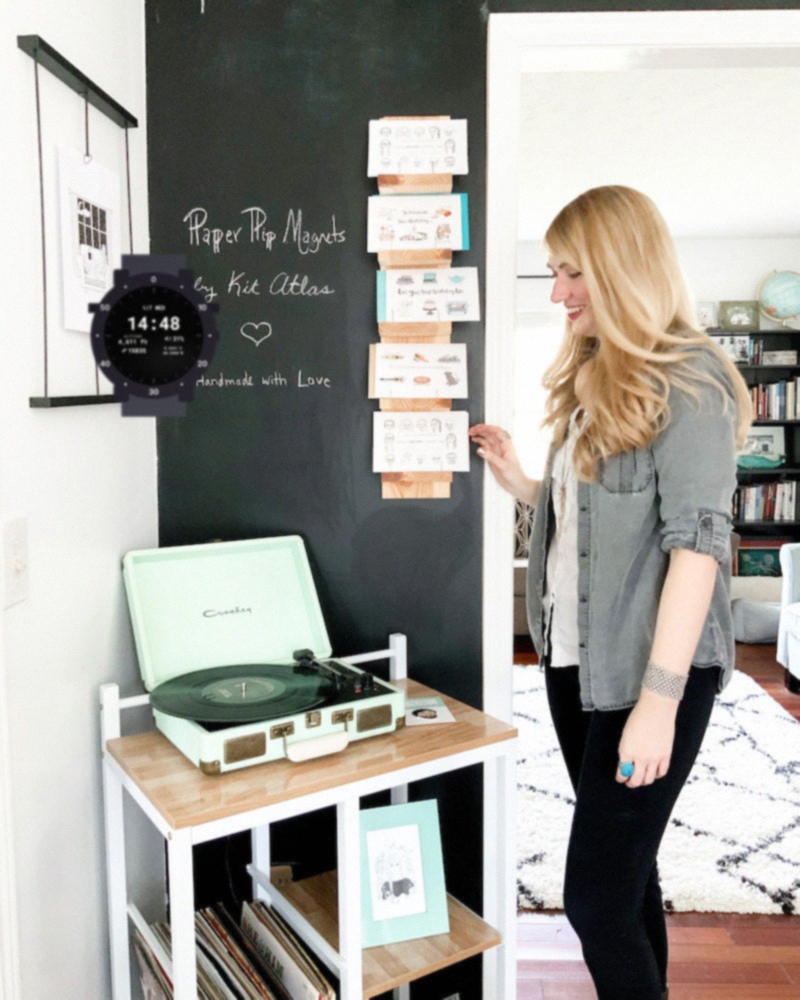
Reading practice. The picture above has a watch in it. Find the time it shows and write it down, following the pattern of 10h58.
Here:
14h48
